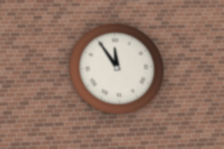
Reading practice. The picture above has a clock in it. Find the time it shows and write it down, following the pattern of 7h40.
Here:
11h55
